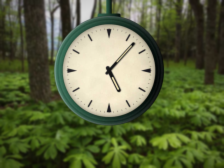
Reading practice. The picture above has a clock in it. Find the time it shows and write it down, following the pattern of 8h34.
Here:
5h07
